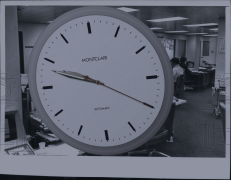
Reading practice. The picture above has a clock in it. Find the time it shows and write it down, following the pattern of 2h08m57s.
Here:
9h48m20s
